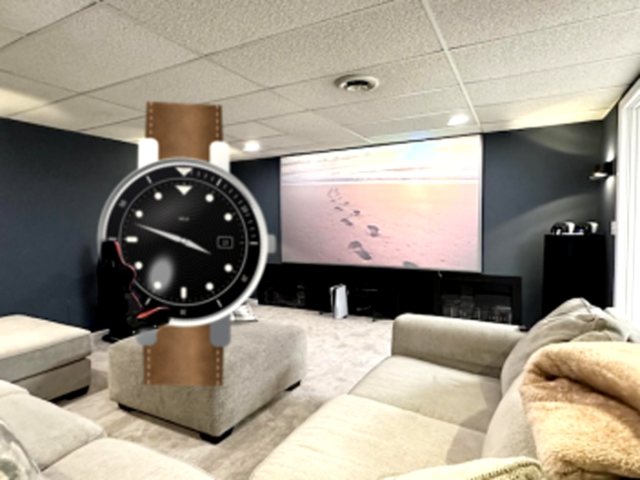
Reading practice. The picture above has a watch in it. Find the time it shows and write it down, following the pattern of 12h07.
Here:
3h48
